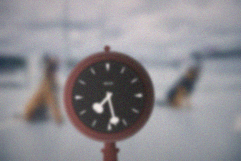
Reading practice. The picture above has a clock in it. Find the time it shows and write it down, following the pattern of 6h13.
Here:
7h28
